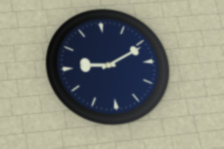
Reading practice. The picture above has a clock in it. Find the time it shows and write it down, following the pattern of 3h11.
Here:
9h11
